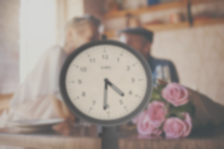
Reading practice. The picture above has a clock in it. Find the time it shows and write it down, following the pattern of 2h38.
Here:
4h31
